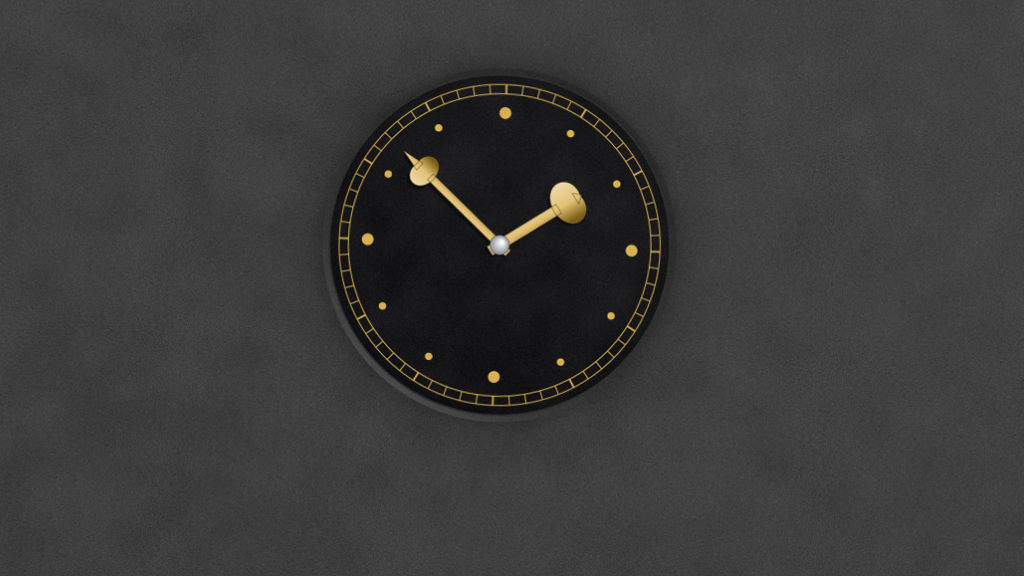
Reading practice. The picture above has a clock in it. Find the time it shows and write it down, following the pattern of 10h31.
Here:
1h52
